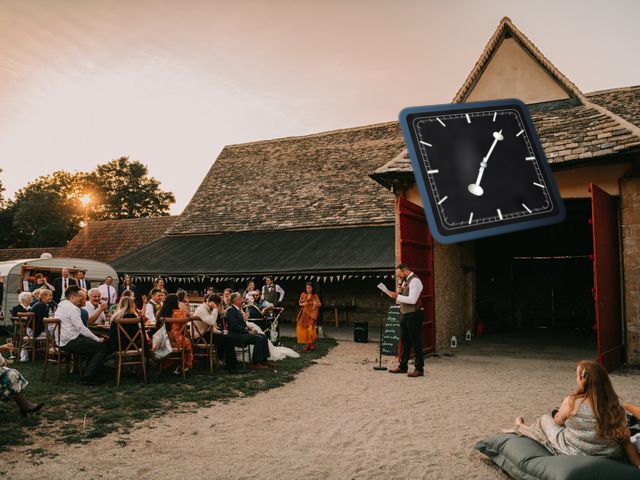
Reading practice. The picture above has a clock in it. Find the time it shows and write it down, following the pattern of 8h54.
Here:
7h07
